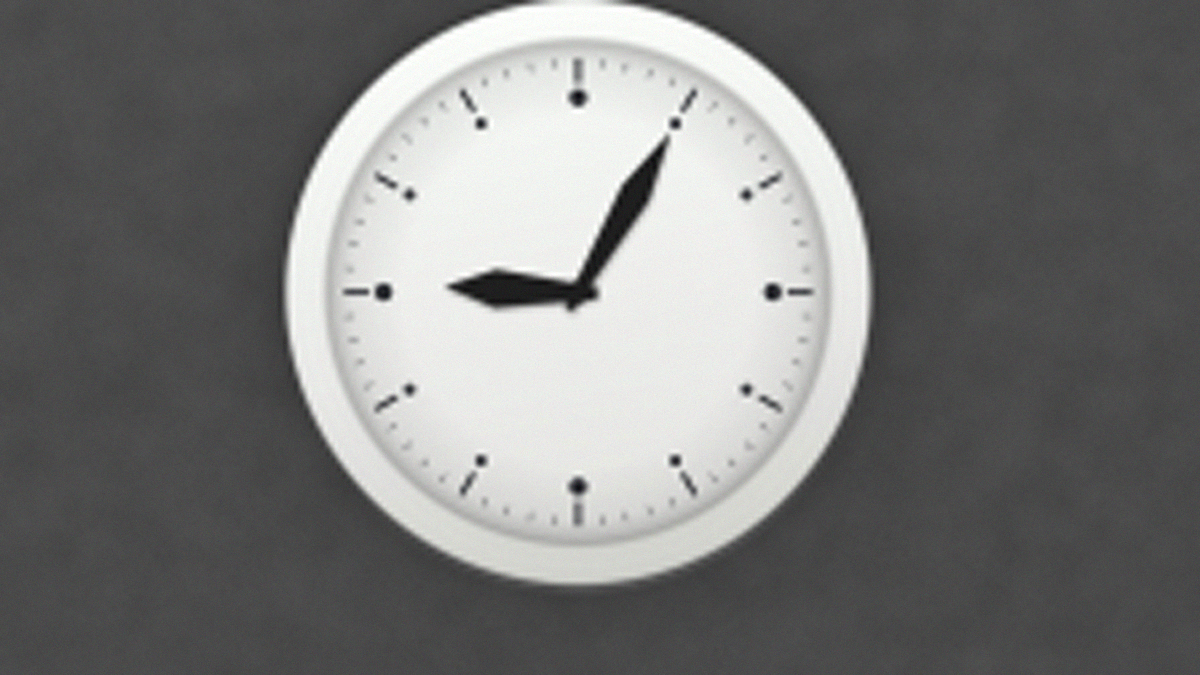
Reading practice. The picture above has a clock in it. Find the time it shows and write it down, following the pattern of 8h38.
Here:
9h05
